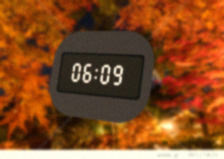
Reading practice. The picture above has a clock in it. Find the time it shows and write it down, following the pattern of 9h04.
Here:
6h09
